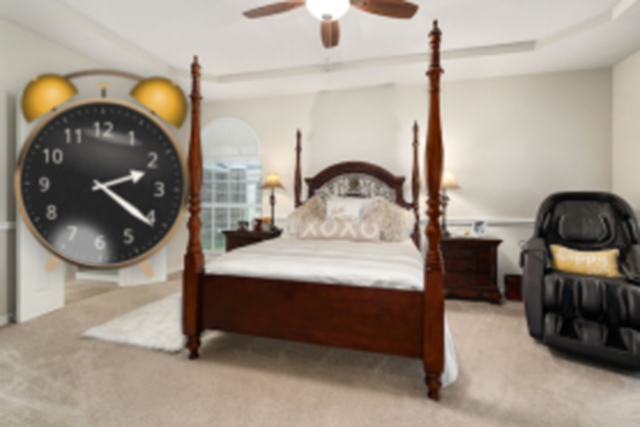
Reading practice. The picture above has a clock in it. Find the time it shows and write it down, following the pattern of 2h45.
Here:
2h21
